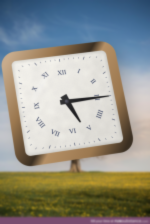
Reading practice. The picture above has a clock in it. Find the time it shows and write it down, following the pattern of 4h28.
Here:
5h15
